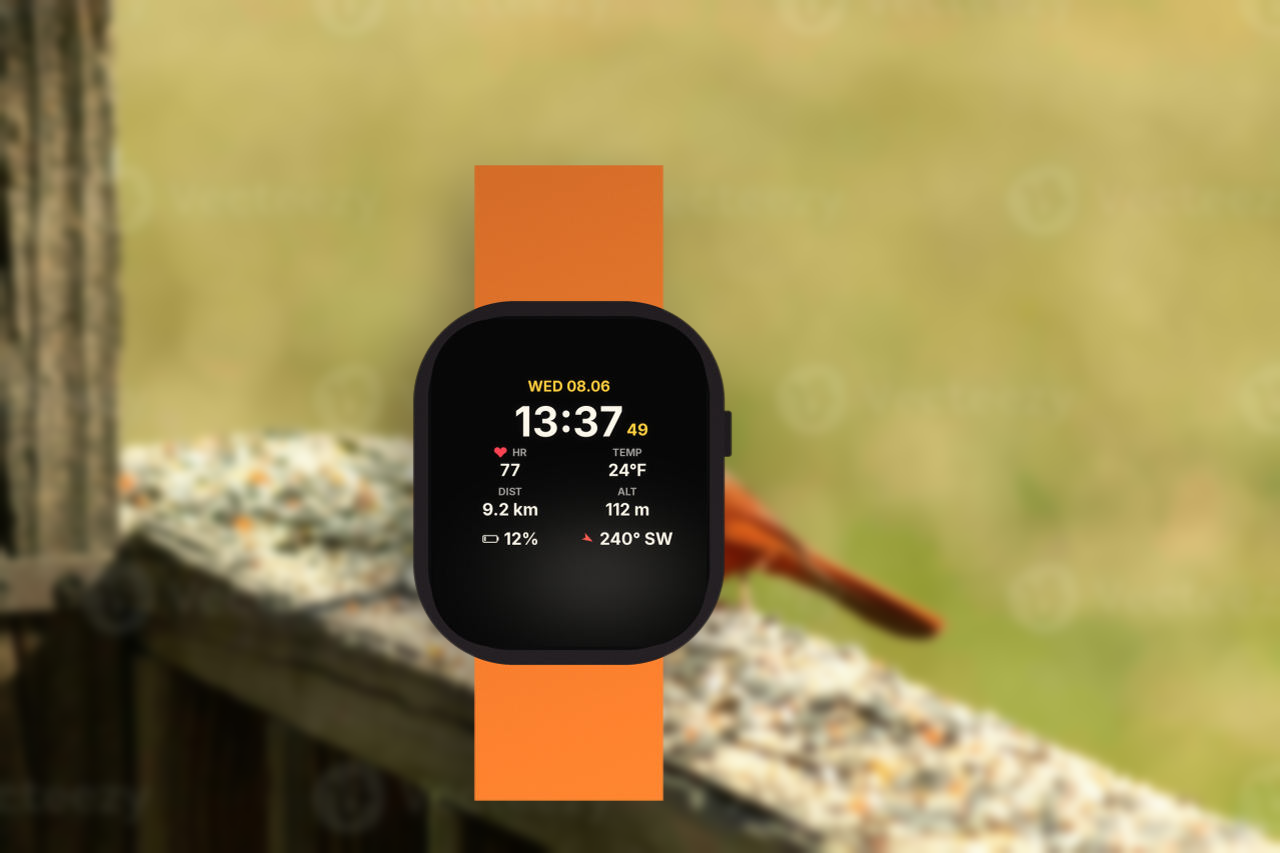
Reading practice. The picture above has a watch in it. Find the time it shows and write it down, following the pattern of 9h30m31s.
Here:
13h37m49s
